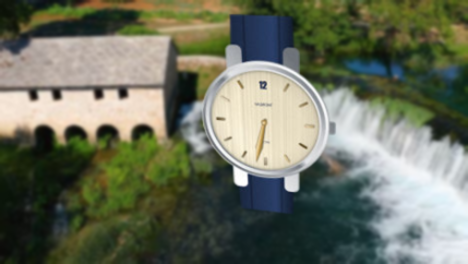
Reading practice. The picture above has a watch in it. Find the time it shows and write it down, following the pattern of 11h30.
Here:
6h32
